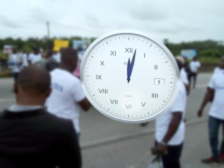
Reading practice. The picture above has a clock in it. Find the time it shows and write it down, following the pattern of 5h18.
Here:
12h02
